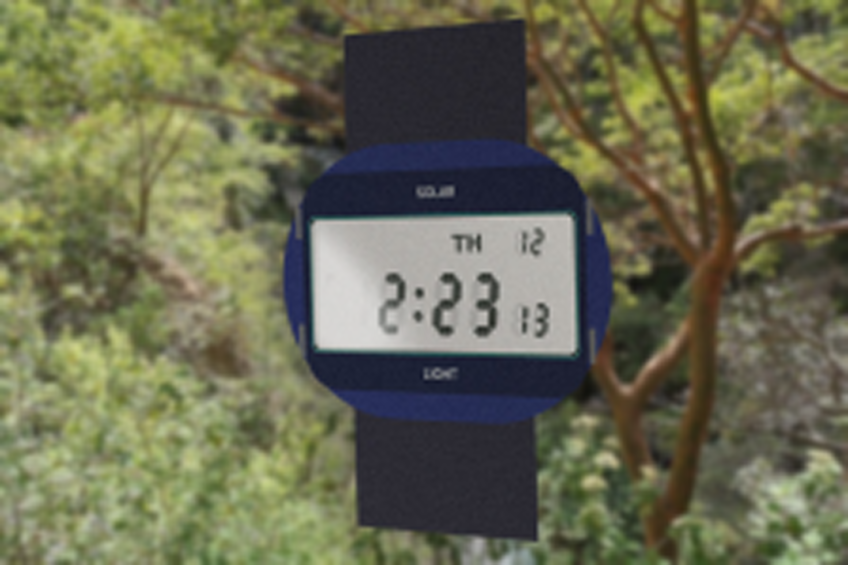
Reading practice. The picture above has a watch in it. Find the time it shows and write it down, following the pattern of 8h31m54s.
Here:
2h23m13s
